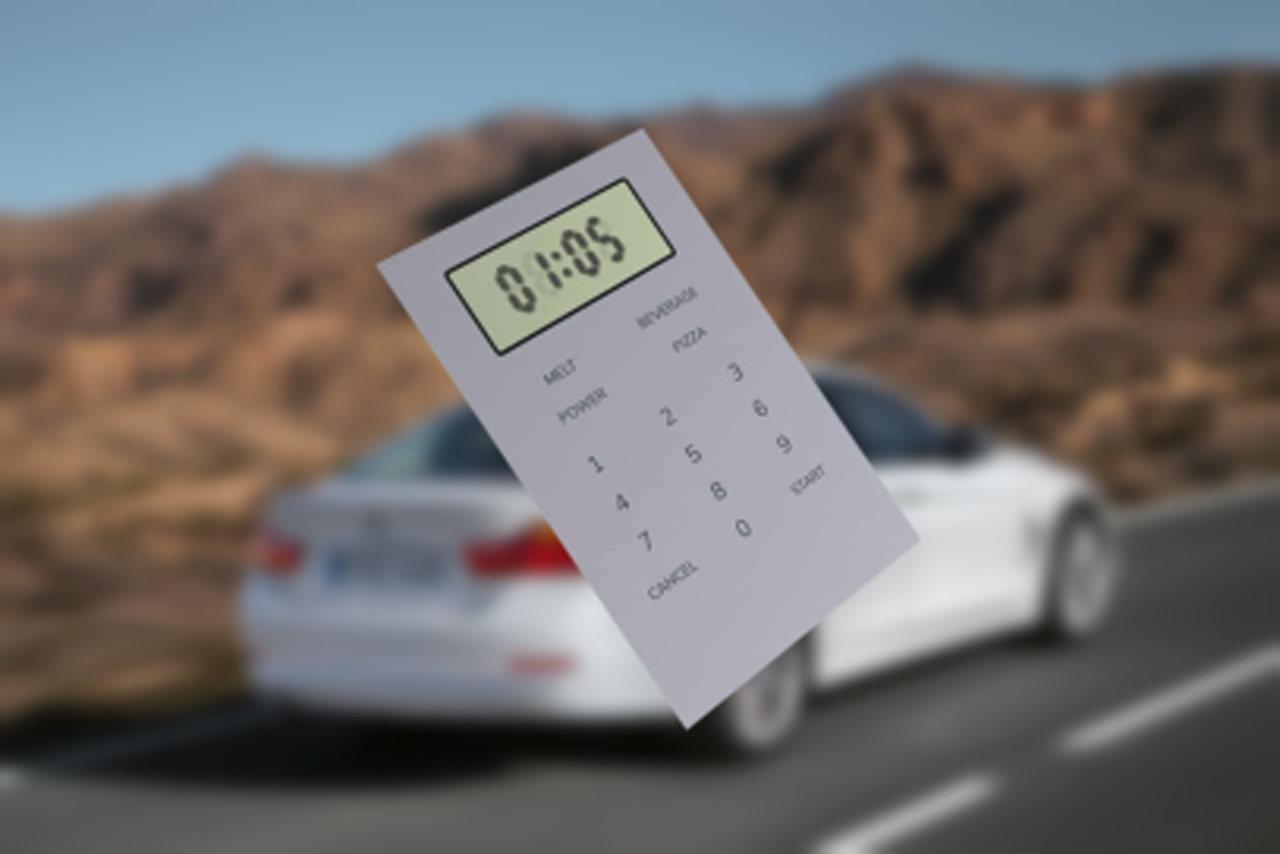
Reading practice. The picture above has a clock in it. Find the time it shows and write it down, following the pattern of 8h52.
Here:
1h05
